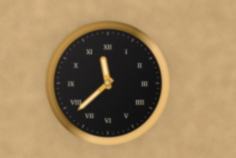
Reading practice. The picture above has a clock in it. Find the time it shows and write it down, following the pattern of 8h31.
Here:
11h38
